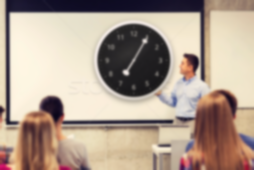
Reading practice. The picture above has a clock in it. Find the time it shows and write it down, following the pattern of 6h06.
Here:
7h05
